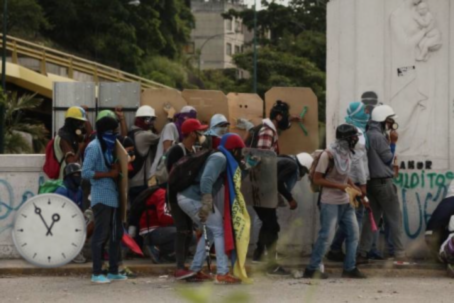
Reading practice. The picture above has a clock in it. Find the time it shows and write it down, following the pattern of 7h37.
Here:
12h55
